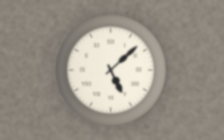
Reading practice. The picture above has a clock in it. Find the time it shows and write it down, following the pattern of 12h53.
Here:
5h08
